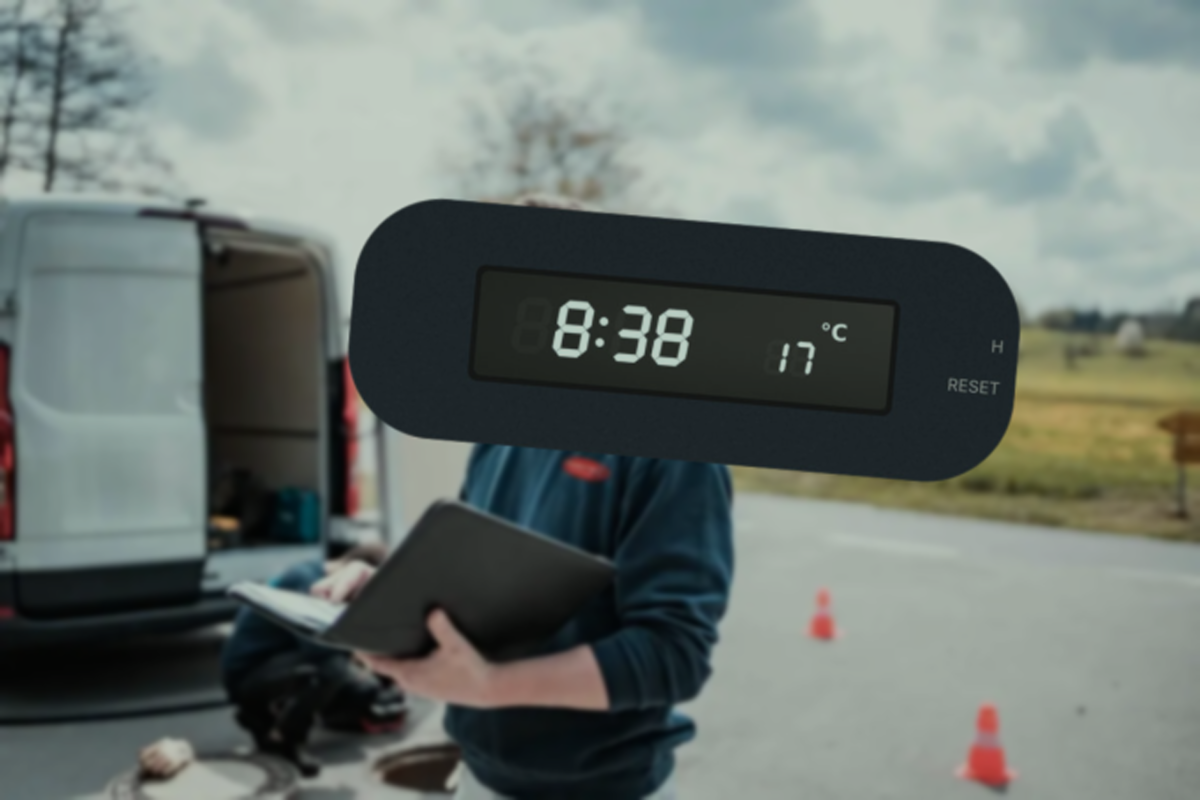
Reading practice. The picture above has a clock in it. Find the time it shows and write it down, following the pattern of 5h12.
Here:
8h38
